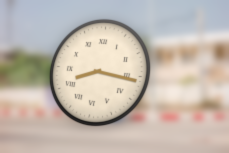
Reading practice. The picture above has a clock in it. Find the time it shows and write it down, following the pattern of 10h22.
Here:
8h16
